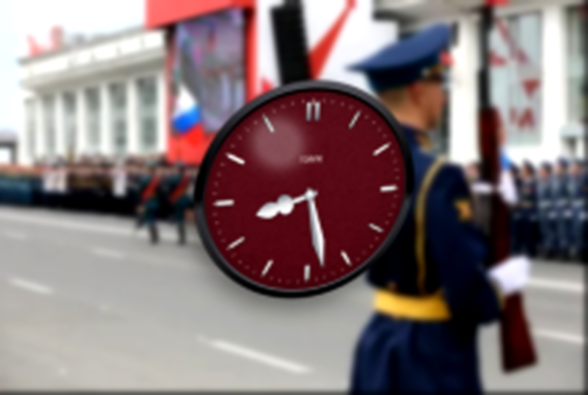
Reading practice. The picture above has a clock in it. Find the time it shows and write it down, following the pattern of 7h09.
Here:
8h28
